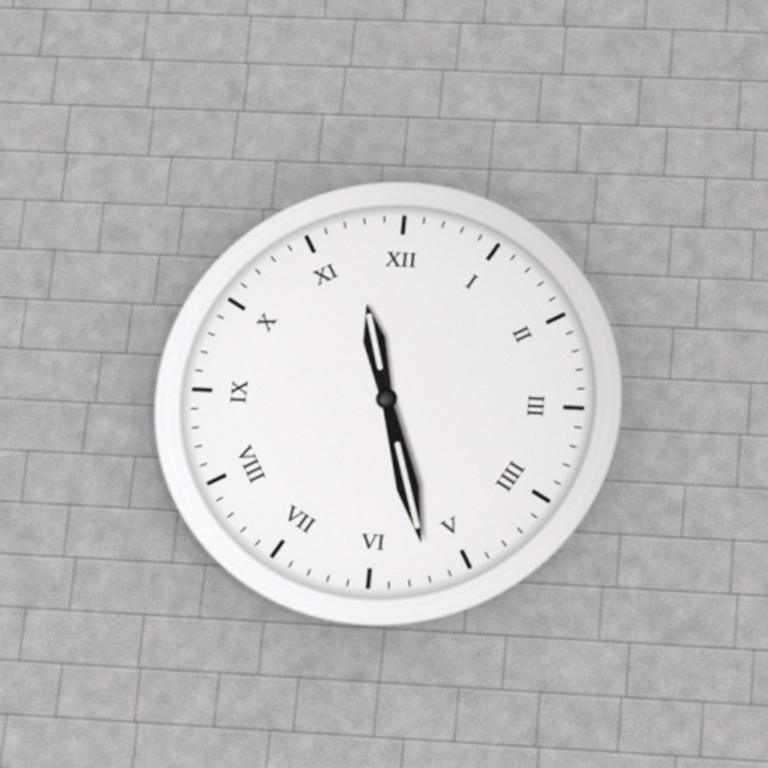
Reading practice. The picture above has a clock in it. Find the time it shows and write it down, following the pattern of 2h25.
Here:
11h27
